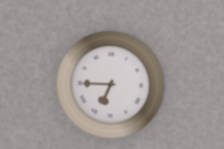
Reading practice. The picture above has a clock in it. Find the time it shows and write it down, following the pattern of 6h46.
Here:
6h45
